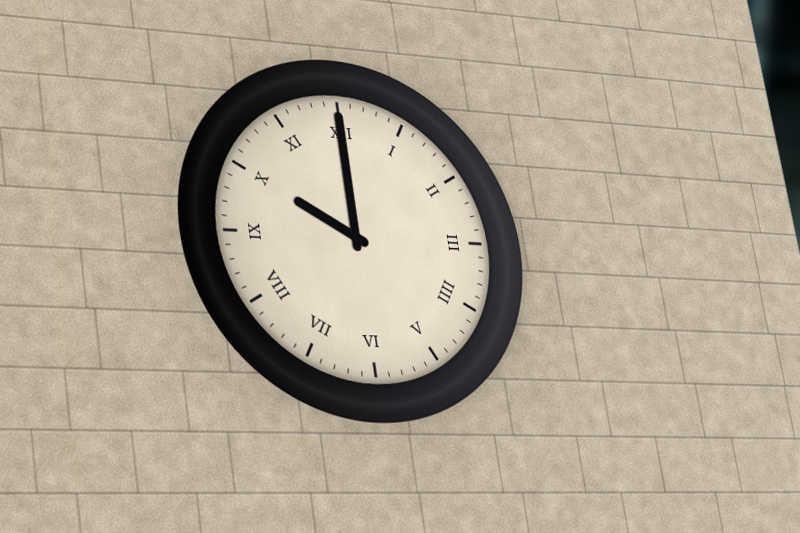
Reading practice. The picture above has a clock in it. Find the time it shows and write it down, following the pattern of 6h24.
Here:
10h00
